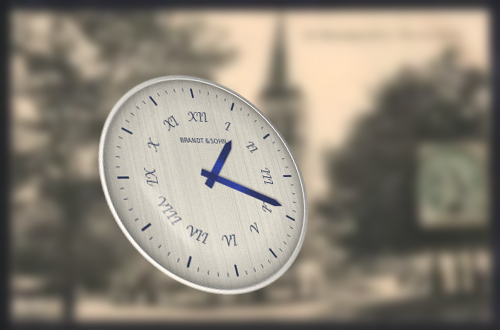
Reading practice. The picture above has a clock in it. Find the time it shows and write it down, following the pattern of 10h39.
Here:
1h19
